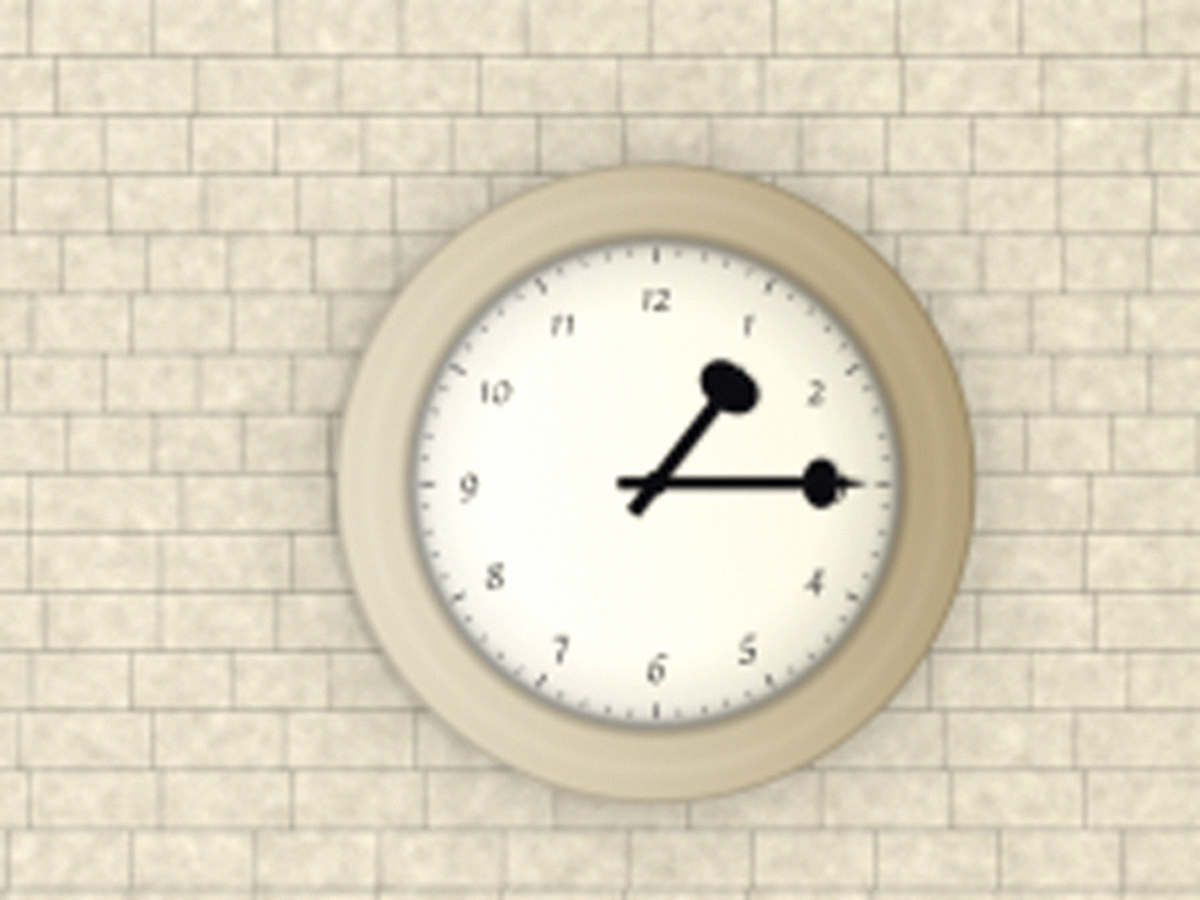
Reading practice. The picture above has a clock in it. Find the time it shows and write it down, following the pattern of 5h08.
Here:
1h15
